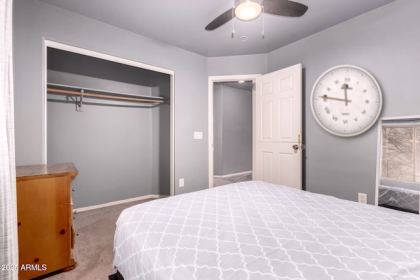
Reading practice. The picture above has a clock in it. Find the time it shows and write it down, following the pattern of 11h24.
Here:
11h46
